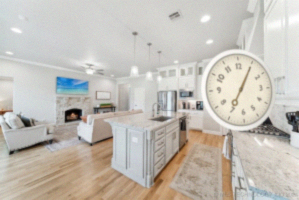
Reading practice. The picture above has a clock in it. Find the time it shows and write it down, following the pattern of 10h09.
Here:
7h05
